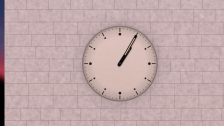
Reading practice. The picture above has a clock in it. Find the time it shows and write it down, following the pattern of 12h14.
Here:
1h05
